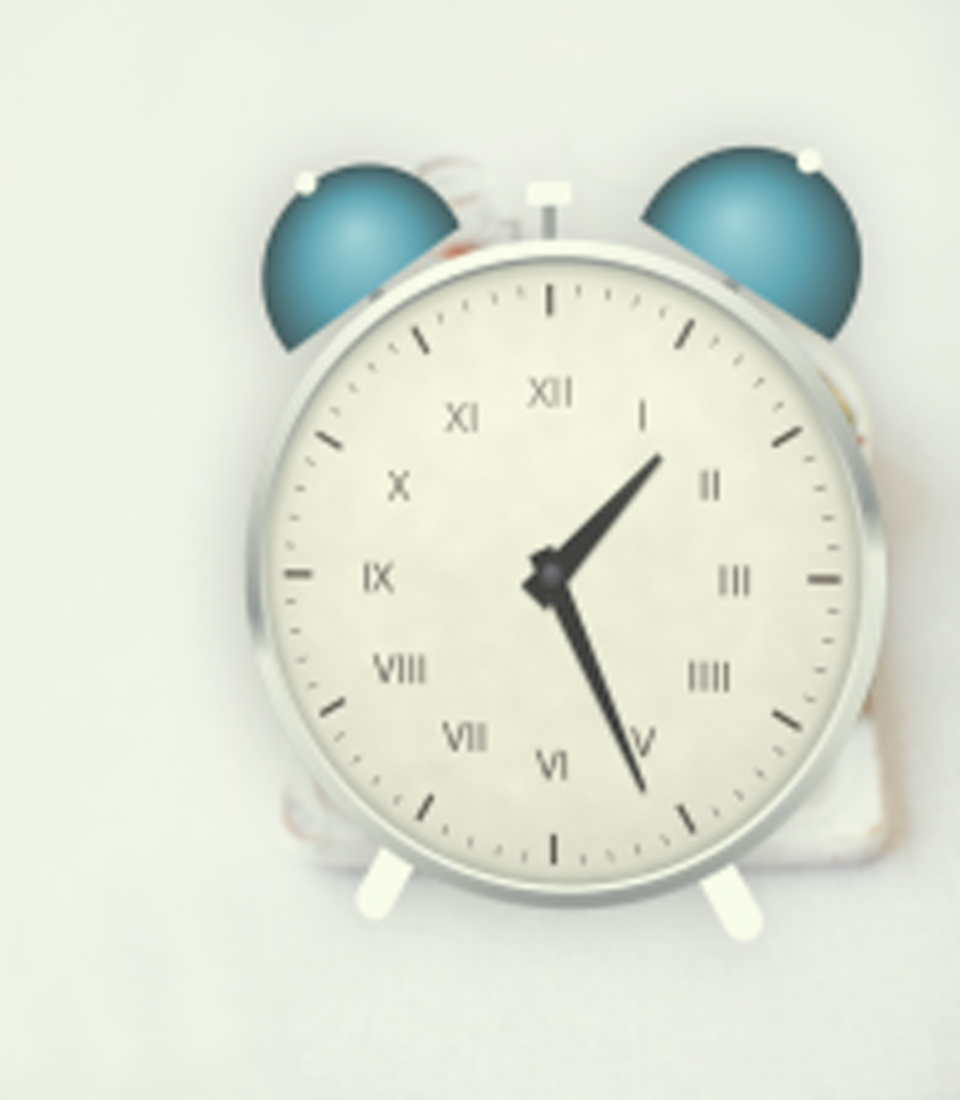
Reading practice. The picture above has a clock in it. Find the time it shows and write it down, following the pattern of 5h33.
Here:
1h26
